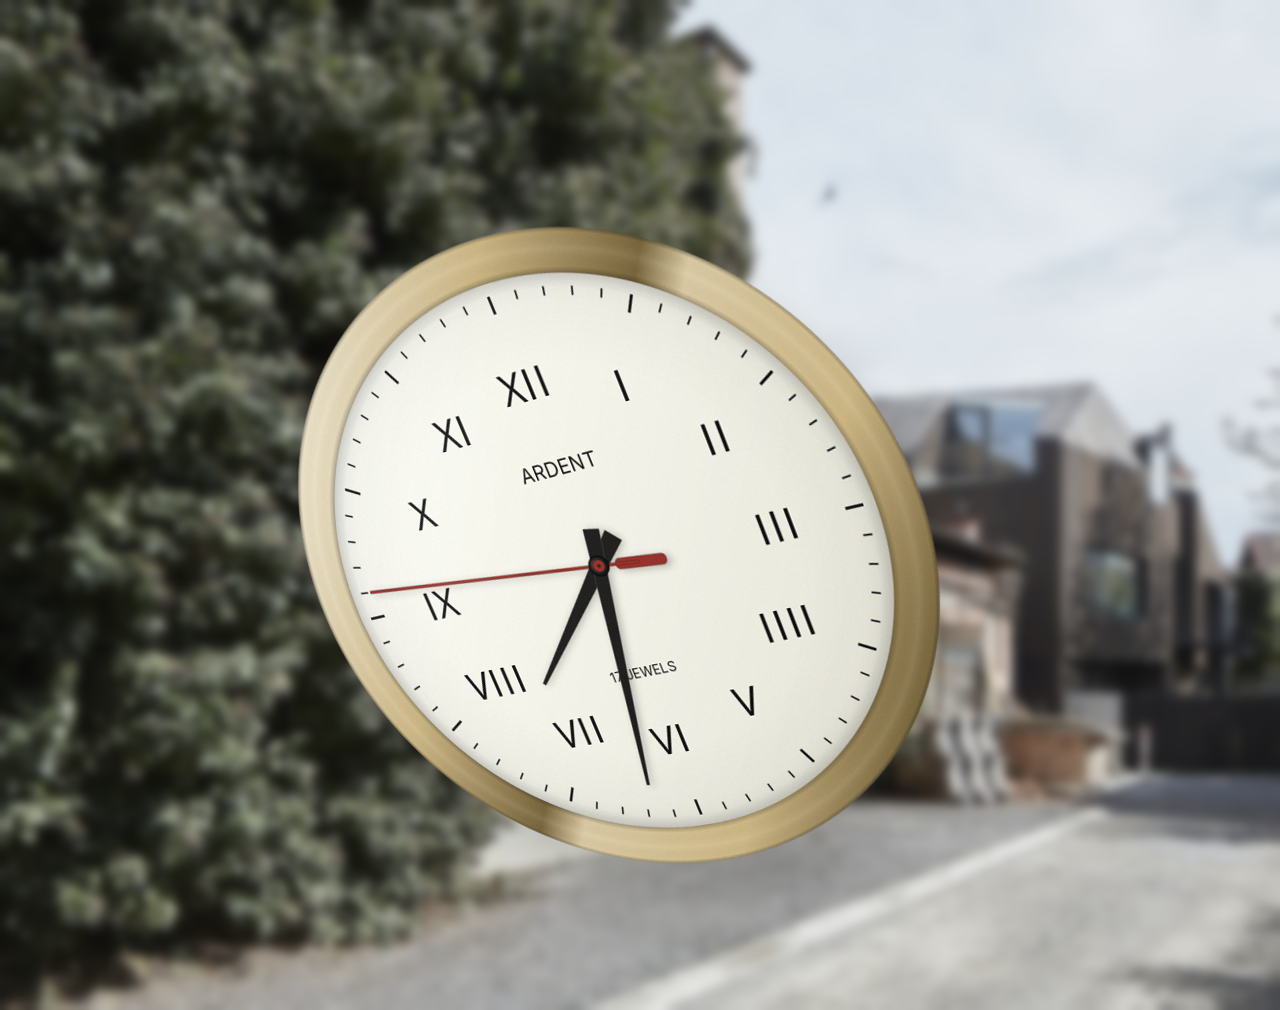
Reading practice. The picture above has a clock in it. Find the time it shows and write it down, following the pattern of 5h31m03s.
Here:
7h31m46s
